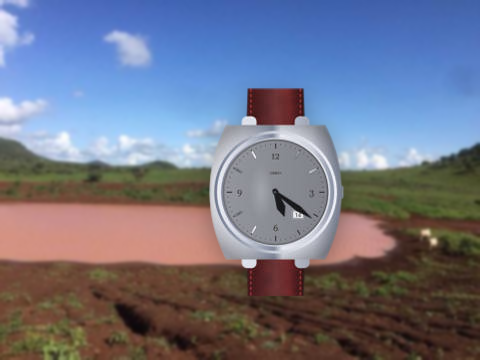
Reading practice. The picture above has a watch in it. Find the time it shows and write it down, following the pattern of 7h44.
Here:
5h21
